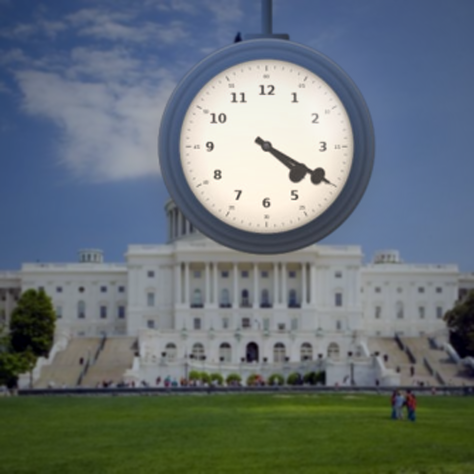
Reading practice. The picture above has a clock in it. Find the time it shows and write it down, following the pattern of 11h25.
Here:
4h20
